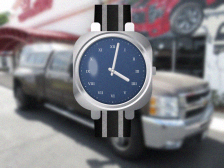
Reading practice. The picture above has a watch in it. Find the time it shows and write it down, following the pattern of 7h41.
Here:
4h02
